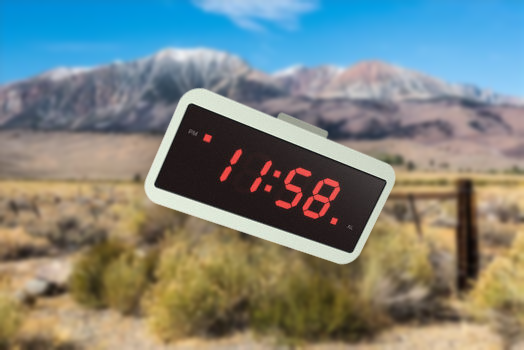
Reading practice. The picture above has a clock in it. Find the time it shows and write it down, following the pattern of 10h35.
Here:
11h58
